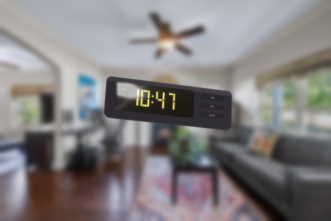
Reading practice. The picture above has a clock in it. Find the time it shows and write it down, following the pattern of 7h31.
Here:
10h47
